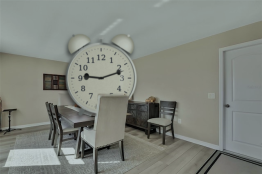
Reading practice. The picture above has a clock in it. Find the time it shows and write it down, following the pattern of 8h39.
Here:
9h12
